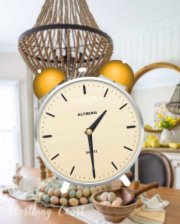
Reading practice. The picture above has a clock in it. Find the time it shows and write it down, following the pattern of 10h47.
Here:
1h30
